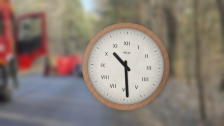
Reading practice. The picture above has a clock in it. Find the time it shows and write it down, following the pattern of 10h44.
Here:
10h29
